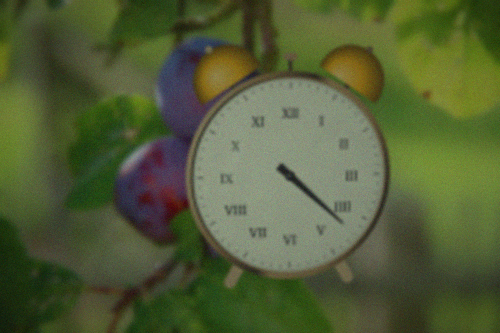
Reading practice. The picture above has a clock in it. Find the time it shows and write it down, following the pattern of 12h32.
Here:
4h22
